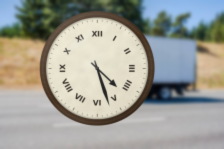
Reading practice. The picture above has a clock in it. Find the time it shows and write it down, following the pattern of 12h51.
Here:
4h27
